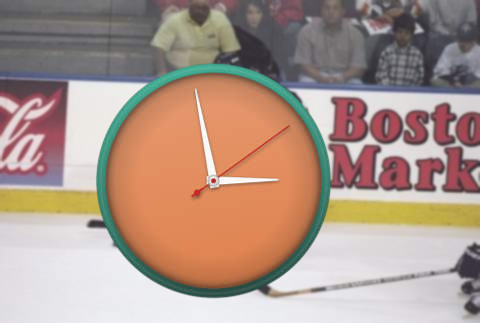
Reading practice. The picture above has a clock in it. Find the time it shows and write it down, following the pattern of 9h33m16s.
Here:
2h58m09s
